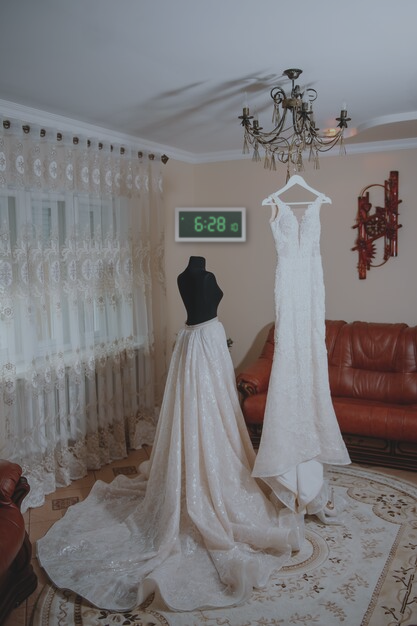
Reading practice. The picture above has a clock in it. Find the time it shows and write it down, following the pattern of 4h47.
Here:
6h28
